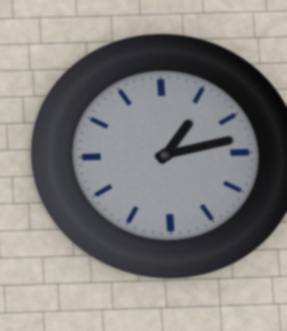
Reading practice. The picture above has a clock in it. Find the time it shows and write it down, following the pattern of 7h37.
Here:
1h13
